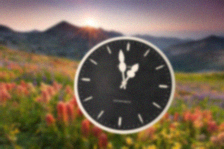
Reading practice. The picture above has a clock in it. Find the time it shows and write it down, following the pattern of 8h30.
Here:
12h58
